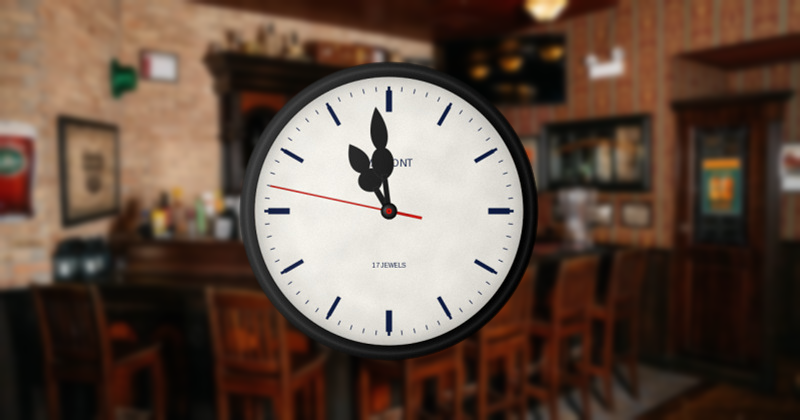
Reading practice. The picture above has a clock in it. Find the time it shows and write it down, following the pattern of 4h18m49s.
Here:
10h58m47s
